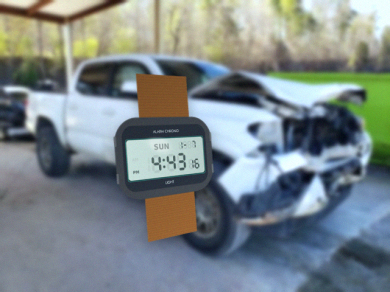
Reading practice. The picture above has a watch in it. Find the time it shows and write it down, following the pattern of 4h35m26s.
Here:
4h43m16s
